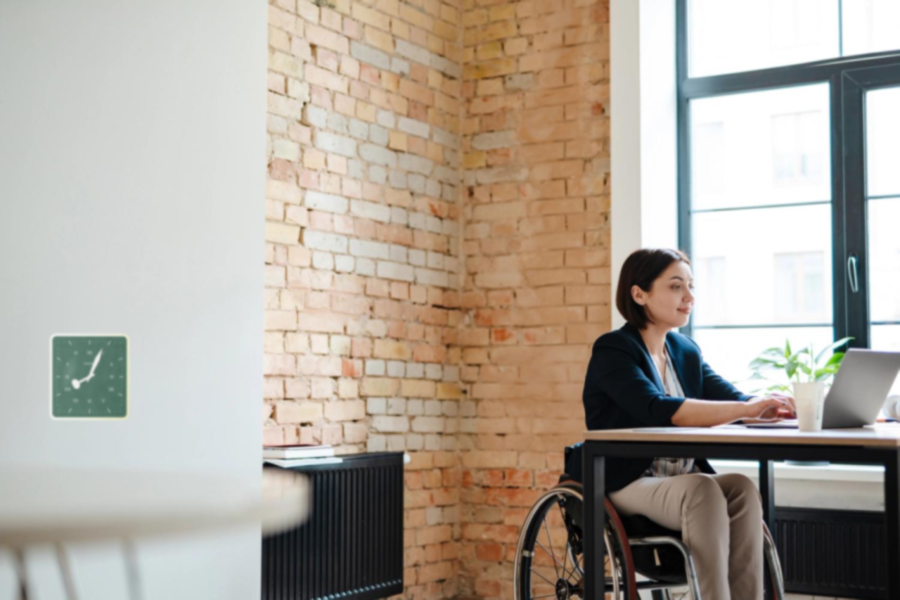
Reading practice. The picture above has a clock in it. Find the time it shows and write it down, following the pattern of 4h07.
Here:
8h04
